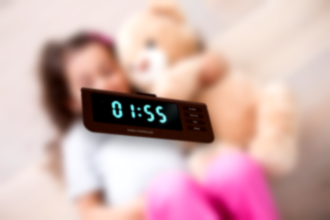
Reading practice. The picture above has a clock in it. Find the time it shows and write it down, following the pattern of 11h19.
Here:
1h55
